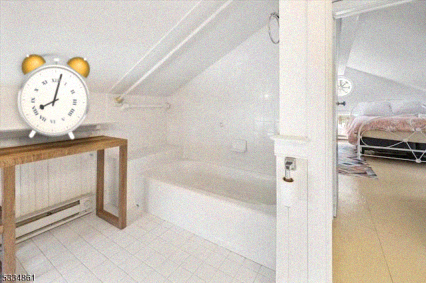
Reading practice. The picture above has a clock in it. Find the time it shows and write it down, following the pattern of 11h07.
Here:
8h02
